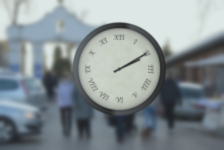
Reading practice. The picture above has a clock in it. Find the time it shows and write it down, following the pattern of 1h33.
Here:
2h10
